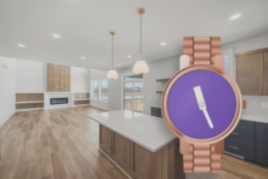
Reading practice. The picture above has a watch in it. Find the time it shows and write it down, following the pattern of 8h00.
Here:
11h26
